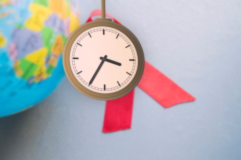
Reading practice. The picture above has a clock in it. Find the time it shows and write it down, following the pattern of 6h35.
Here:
3h35
